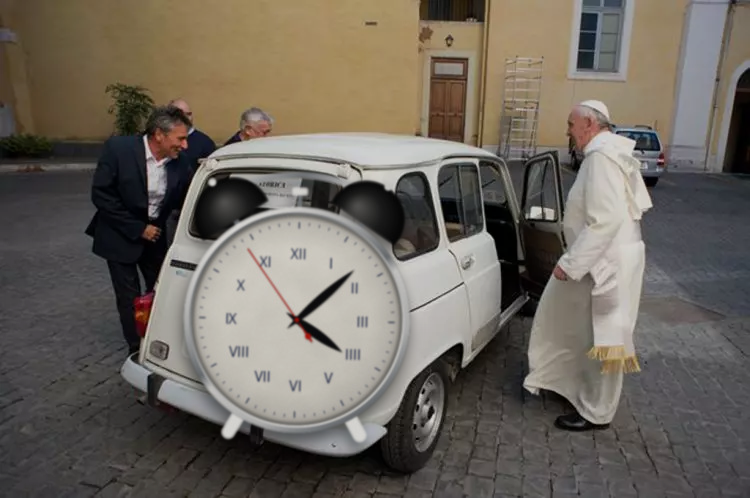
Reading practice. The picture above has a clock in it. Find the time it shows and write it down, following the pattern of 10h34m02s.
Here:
4h07m54s
